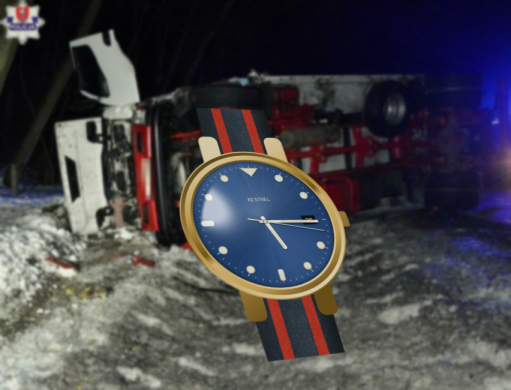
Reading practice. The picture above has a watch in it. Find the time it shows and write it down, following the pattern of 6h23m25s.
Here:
5h15m17s
